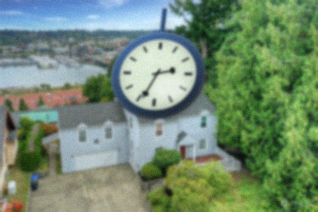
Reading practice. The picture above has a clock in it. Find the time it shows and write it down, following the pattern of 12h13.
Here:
2h34
